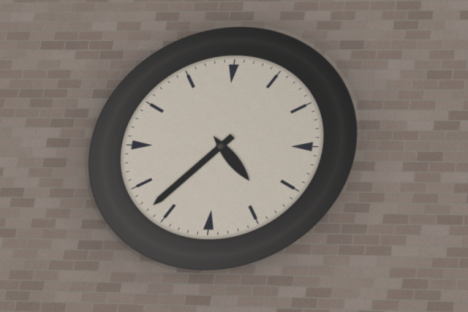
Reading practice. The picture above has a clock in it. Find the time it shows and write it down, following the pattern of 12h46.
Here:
4h37
